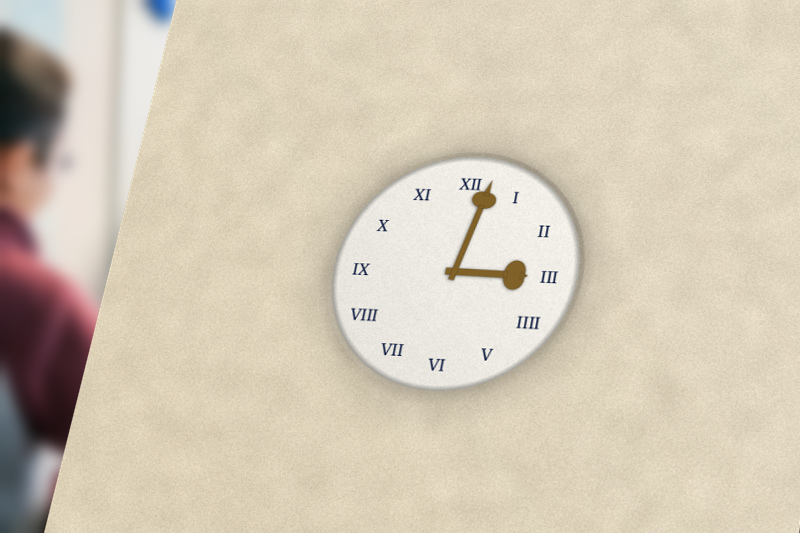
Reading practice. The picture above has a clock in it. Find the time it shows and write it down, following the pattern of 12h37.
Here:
3h02
